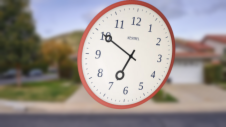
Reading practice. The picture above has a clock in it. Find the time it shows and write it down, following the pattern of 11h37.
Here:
6h50
